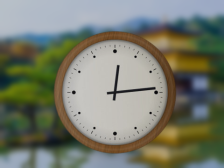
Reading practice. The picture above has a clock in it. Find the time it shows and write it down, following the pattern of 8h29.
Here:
12h14
